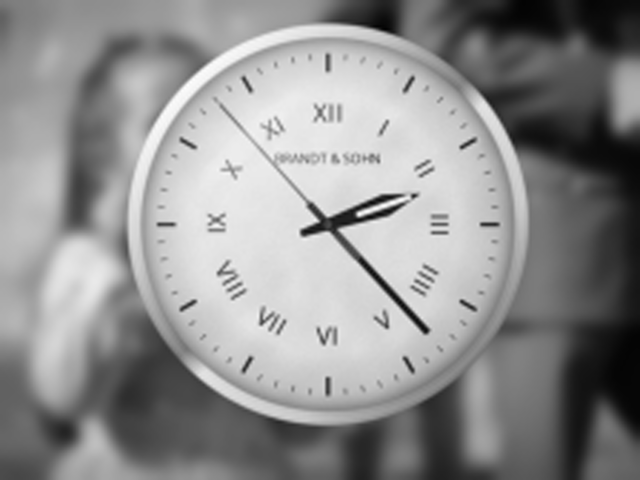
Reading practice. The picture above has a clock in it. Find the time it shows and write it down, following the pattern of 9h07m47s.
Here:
2h22m53s
